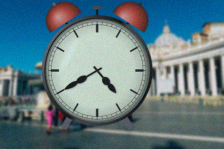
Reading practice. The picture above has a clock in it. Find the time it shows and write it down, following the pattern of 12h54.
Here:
4h40
